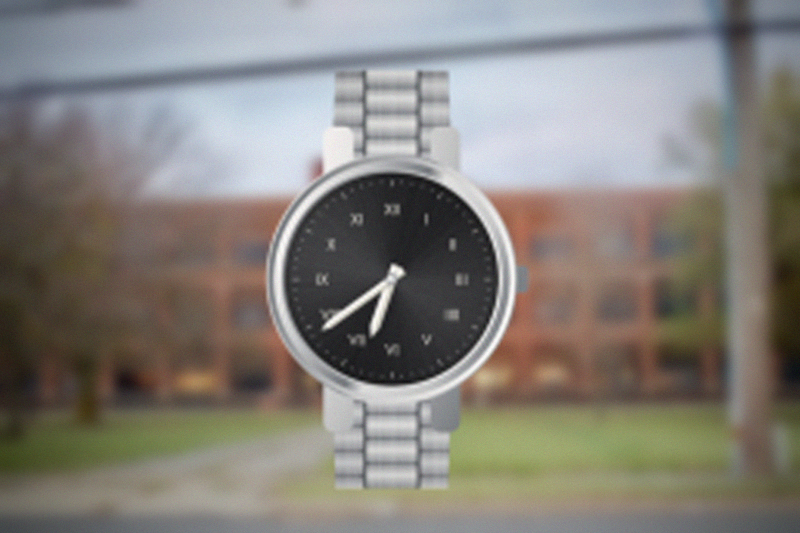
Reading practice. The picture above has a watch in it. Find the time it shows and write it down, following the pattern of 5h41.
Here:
6h39
